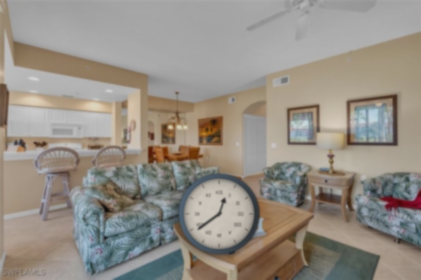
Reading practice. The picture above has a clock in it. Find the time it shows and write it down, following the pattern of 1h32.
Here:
12h39
